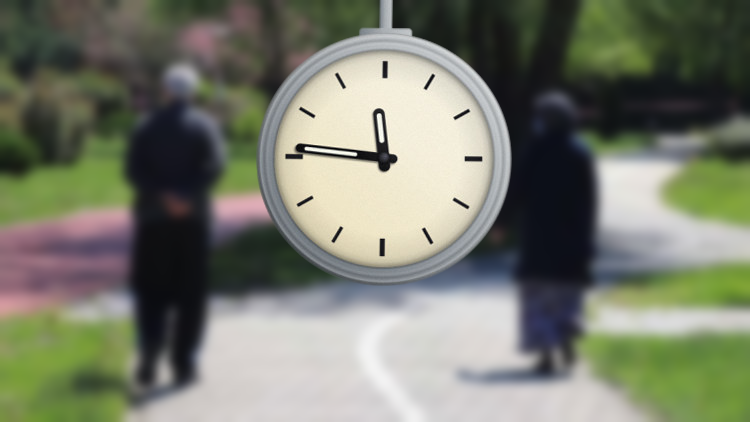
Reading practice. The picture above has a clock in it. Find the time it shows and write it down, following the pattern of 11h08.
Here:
11h46
